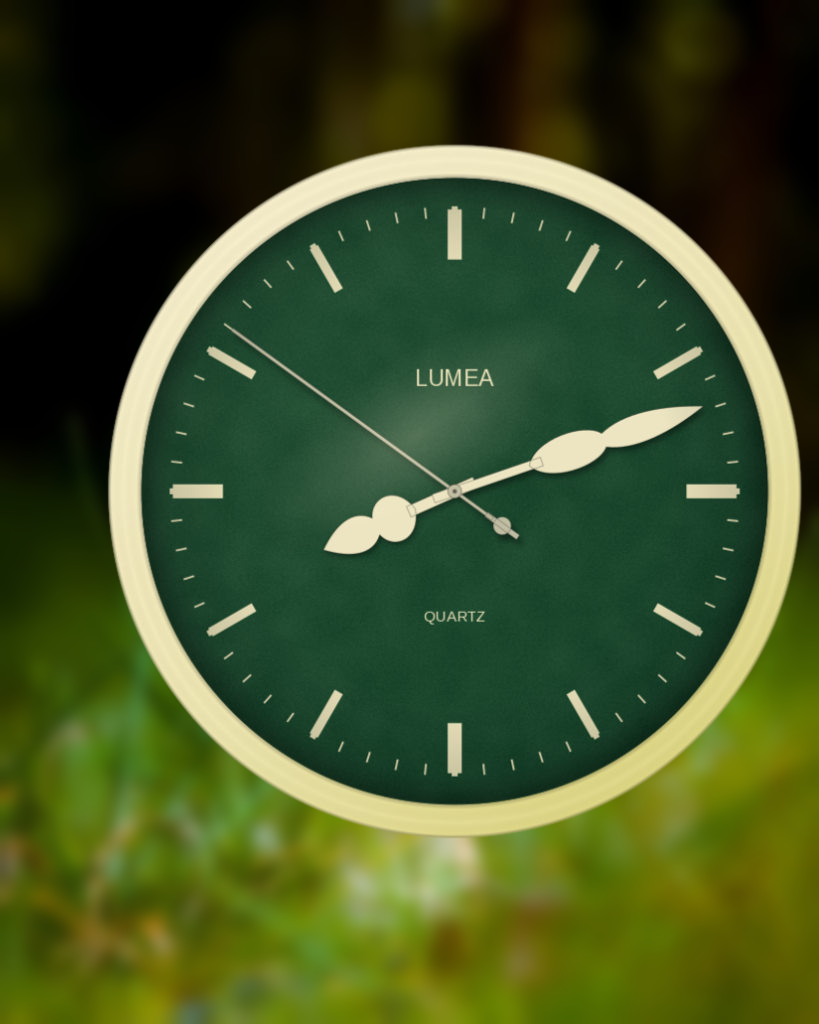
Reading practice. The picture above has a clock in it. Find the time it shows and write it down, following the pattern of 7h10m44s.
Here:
8h11m51s
